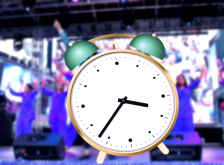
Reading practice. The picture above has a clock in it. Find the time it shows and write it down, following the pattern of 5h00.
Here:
3h37
